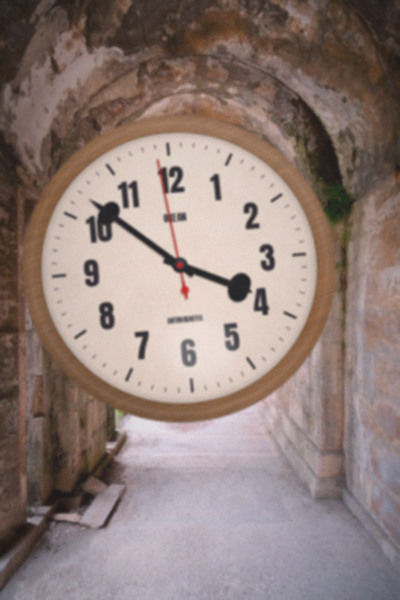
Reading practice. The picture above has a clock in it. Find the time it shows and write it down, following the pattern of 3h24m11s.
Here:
3h51m59s
